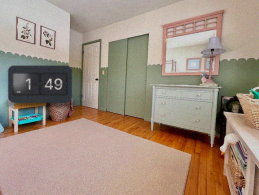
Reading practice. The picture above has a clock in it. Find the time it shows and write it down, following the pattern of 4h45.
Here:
1h49
